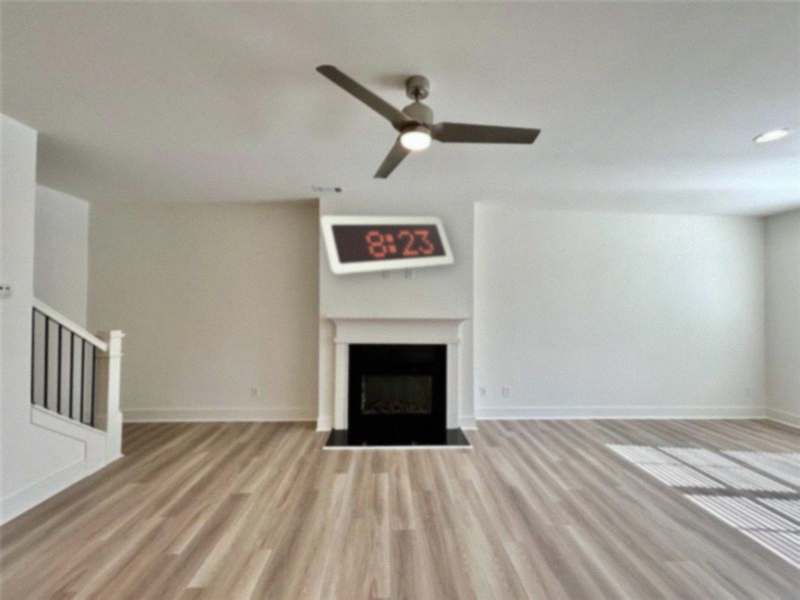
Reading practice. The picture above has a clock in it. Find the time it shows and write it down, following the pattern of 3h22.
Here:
8h23
